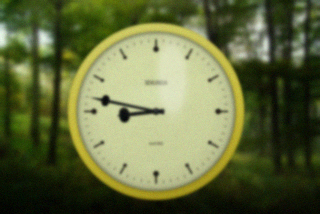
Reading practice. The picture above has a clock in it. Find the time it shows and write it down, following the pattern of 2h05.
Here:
8h47
